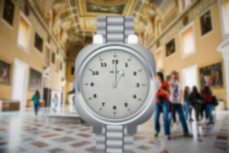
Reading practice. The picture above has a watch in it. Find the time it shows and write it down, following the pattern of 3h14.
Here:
1h00
